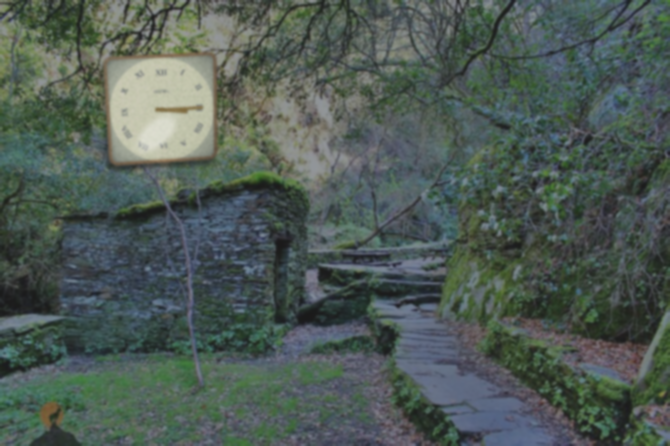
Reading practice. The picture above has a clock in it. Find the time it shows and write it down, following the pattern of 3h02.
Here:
3h15
